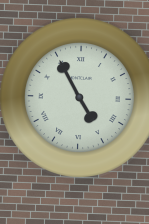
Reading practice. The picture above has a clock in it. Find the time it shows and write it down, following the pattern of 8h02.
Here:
4h55
